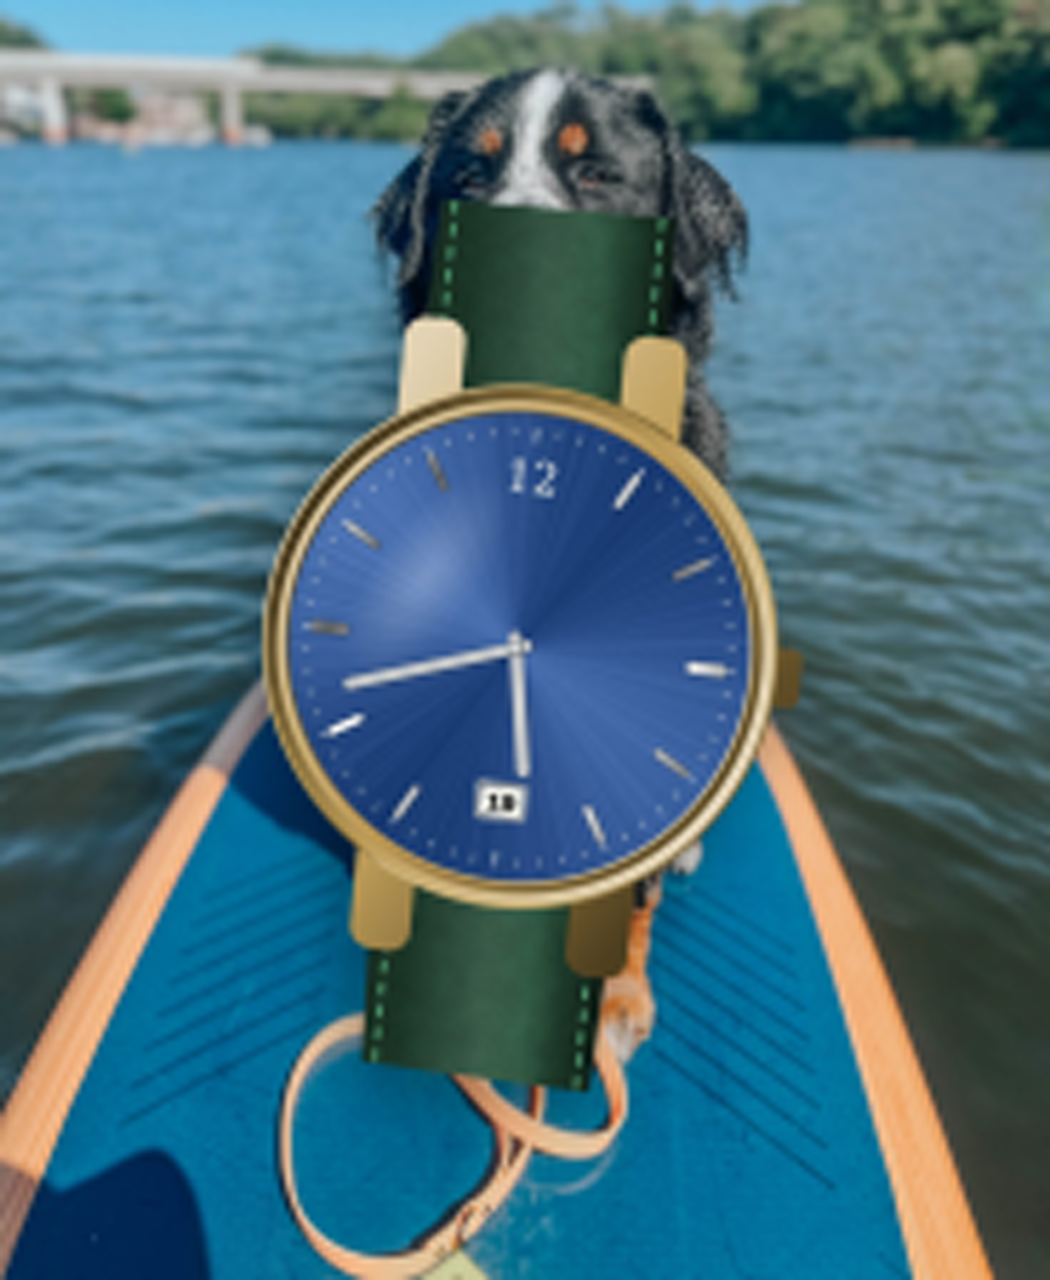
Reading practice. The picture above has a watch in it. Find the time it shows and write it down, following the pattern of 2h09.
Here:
5h42
